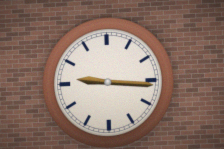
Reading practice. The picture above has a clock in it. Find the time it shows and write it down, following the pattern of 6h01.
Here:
9h16
